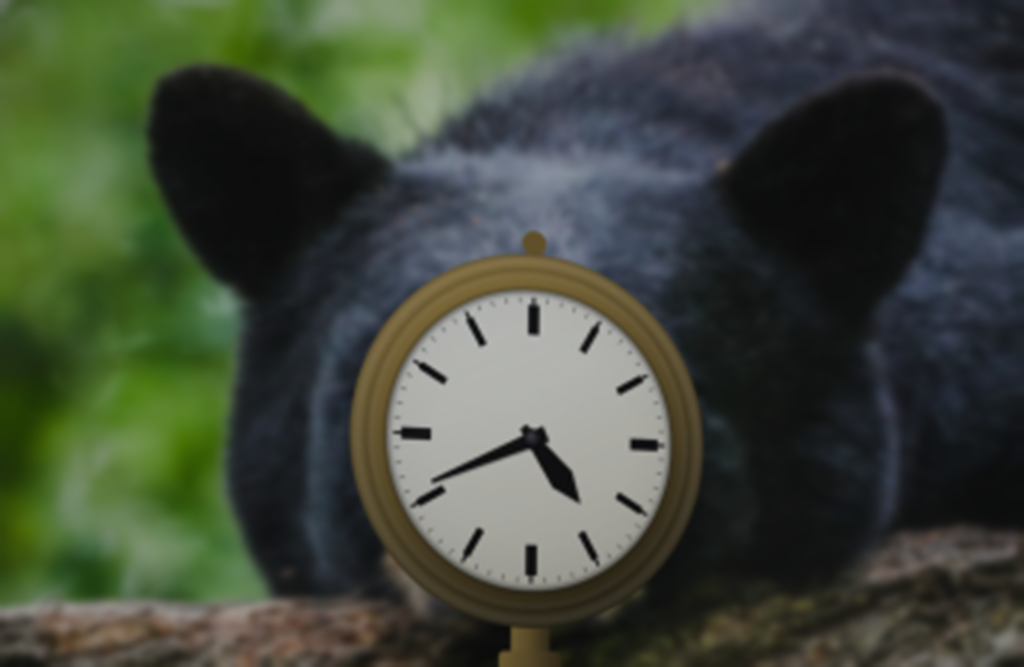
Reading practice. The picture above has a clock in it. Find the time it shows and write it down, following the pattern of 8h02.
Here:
4h41
